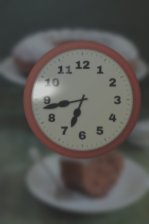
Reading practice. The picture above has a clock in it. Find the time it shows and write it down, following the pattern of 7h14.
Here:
6h43
